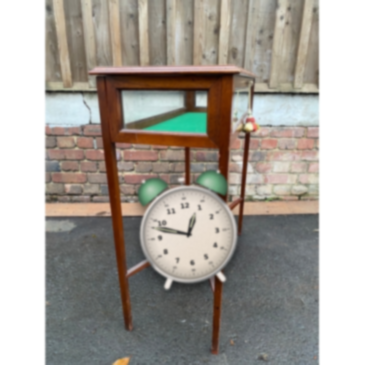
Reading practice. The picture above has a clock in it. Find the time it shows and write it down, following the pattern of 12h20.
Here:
12h48
